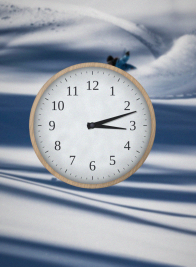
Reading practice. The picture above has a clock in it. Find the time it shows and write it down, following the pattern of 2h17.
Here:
3h12
